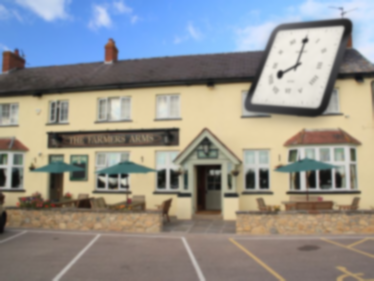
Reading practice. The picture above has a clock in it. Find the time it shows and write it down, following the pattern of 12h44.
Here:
8h00
